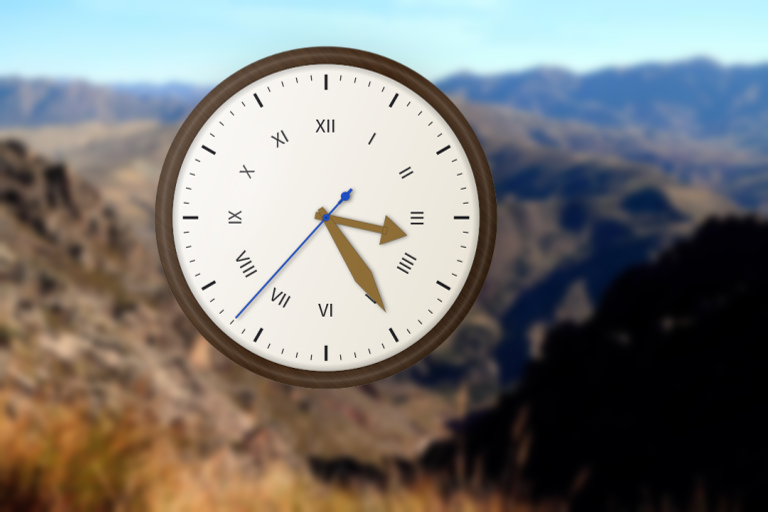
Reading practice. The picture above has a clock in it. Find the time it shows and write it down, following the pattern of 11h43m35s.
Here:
3h24m37s
